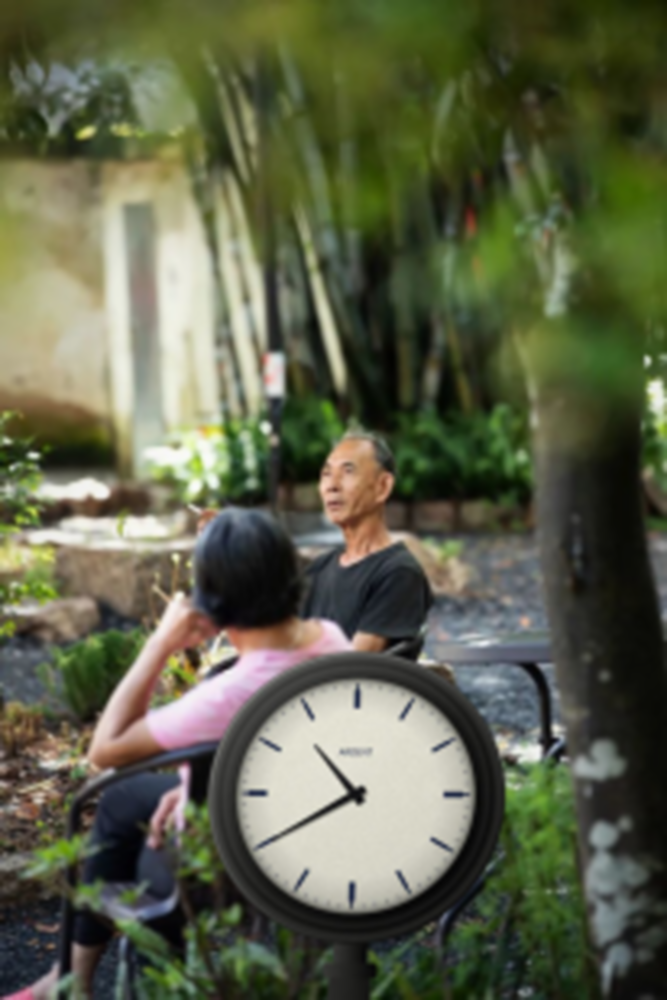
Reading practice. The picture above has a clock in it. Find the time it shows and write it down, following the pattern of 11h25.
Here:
10h40
